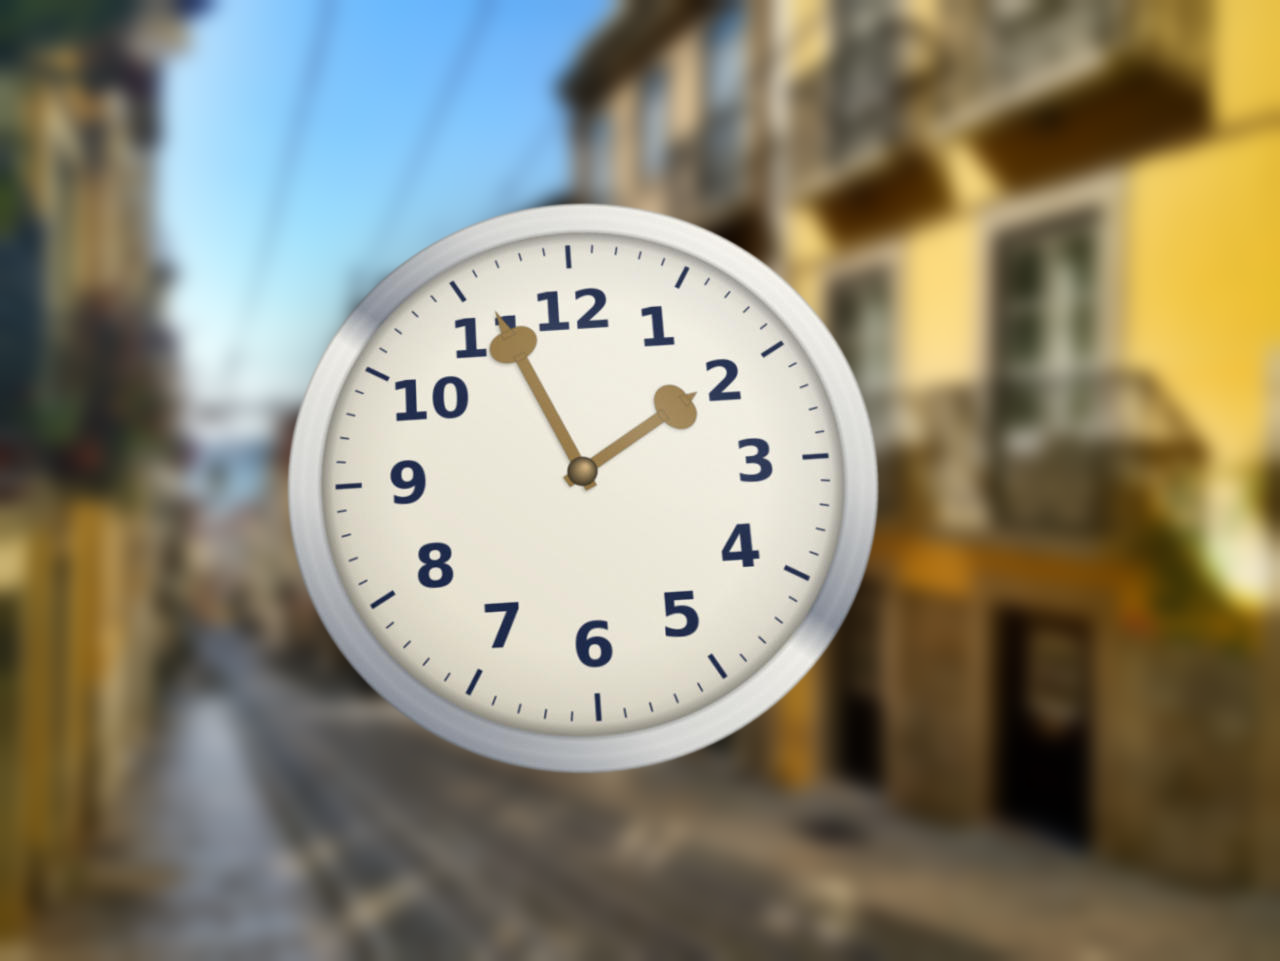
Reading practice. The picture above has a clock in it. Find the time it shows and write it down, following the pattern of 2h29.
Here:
1h56
